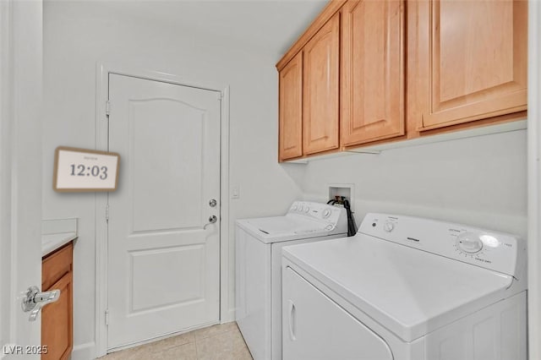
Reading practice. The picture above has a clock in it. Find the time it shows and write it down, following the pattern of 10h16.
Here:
12h03
